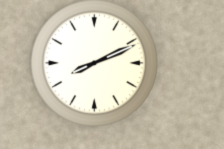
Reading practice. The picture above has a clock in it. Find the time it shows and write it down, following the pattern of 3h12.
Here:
8h11
